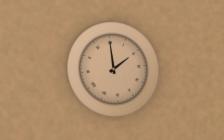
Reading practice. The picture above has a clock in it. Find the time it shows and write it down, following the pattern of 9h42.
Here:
2h00
